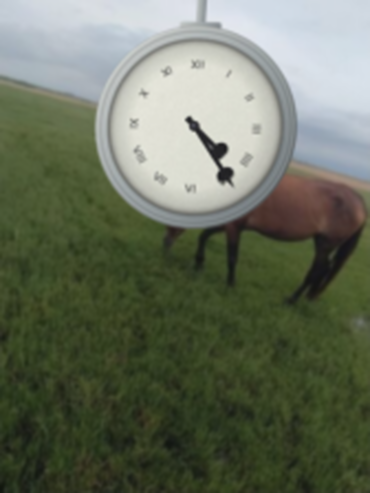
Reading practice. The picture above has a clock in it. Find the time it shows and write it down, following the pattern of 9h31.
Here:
4h24
